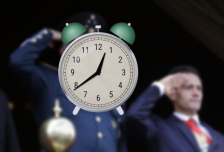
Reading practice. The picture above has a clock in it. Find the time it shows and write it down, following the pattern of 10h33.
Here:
12h39
